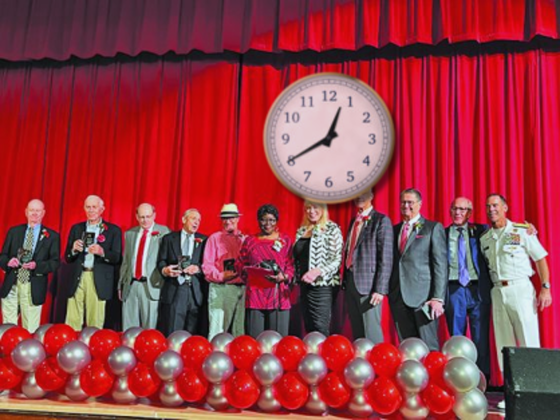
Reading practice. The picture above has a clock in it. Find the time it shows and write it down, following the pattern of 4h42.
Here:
12h40
